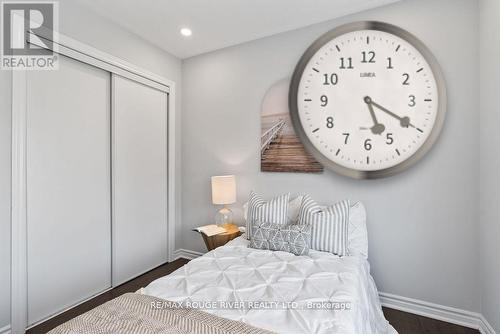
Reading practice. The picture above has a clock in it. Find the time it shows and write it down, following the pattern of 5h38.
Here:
5h20
